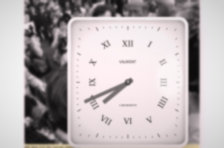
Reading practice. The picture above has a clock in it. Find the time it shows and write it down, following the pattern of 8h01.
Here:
7h41
